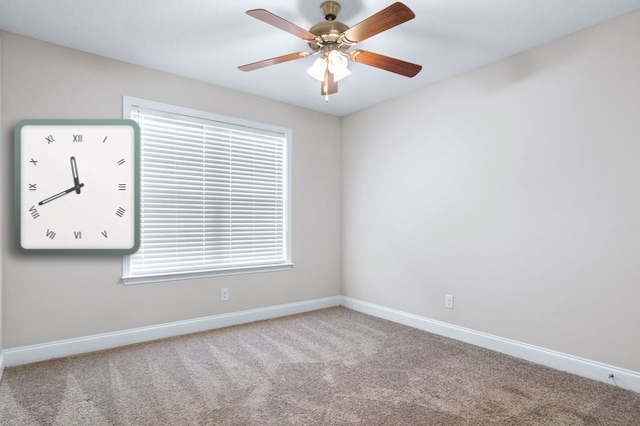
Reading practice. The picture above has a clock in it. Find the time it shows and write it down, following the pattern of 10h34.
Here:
11h41
